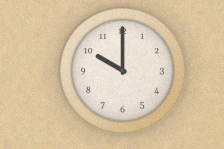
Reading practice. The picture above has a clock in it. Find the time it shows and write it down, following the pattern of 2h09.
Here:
10h00
